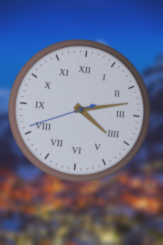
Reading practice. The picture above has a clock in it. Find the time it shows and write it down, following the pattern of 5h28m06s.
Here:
4h12m41s
